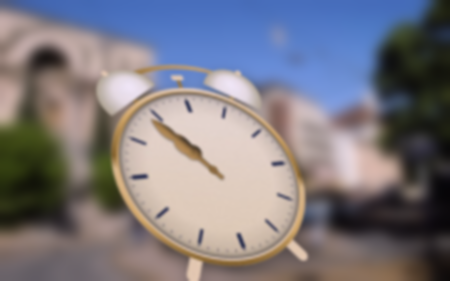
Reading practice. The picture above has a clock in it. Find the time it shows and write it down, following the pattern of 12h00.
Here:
10h54
